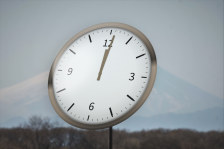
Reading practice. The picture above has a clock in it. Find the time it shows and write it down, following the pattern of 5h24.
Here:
12h01
